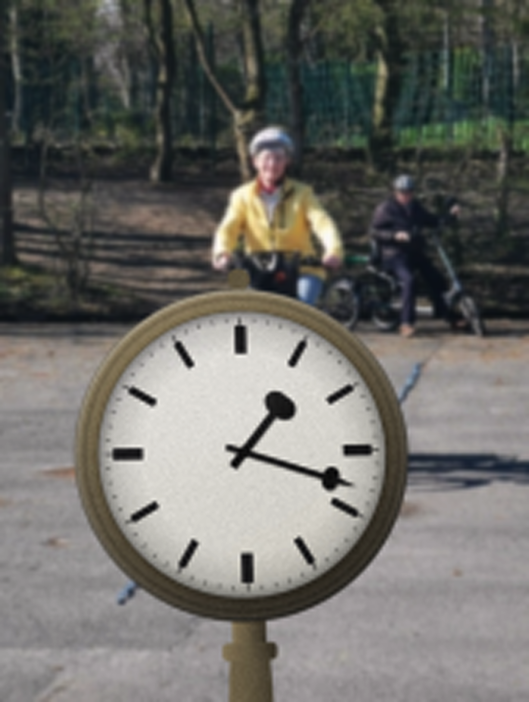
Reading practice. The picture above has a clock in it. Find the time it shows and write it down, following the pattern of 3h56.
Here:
1h18
